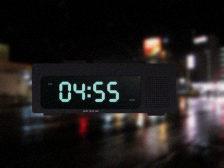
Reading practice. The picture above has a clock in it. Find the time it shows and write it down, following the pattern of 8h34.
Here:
4h55
